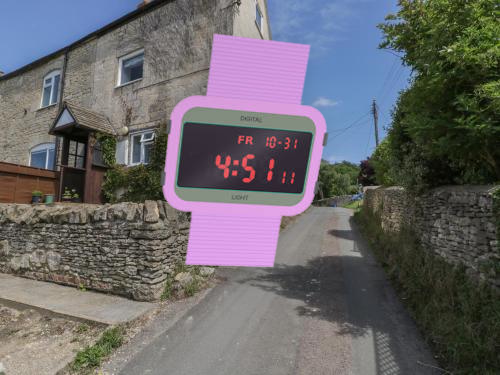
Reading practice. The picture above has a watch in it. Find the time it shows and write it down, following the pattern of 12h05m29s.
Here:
4h51m11s
